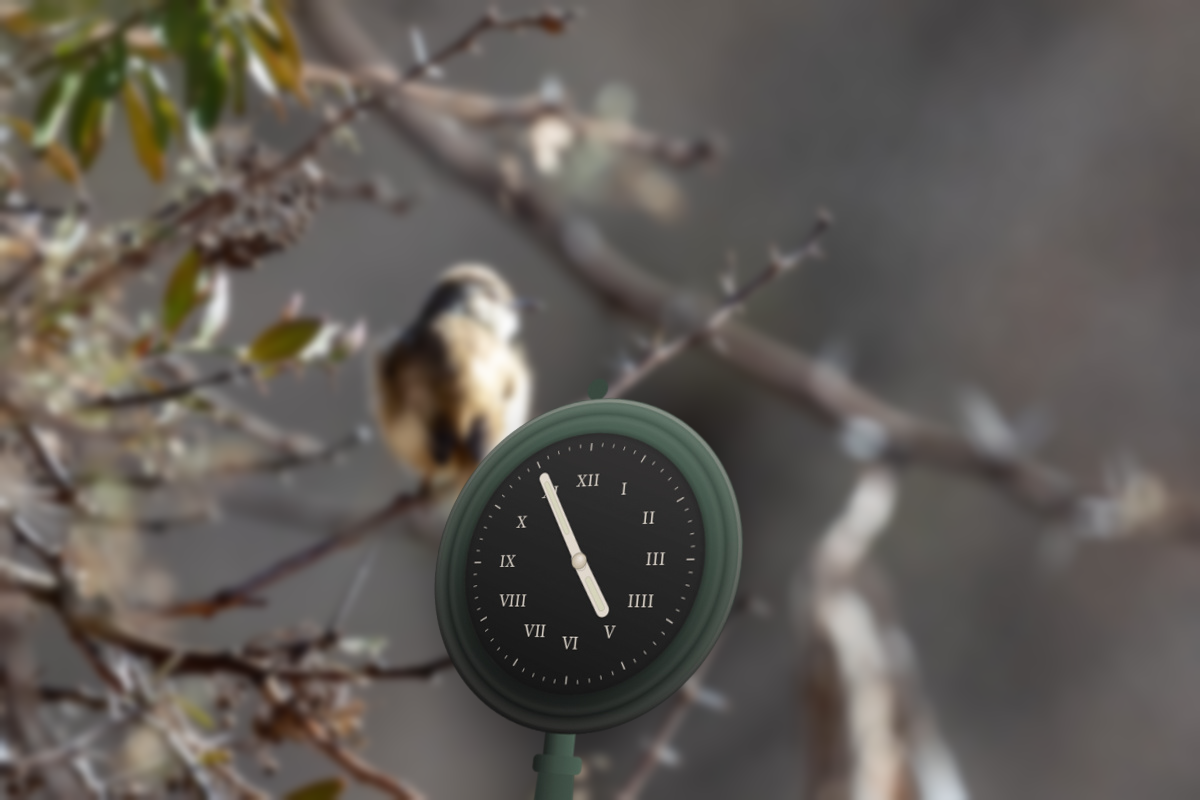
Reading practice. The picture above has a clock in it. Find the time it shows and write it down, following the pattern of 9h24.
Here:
4h55
